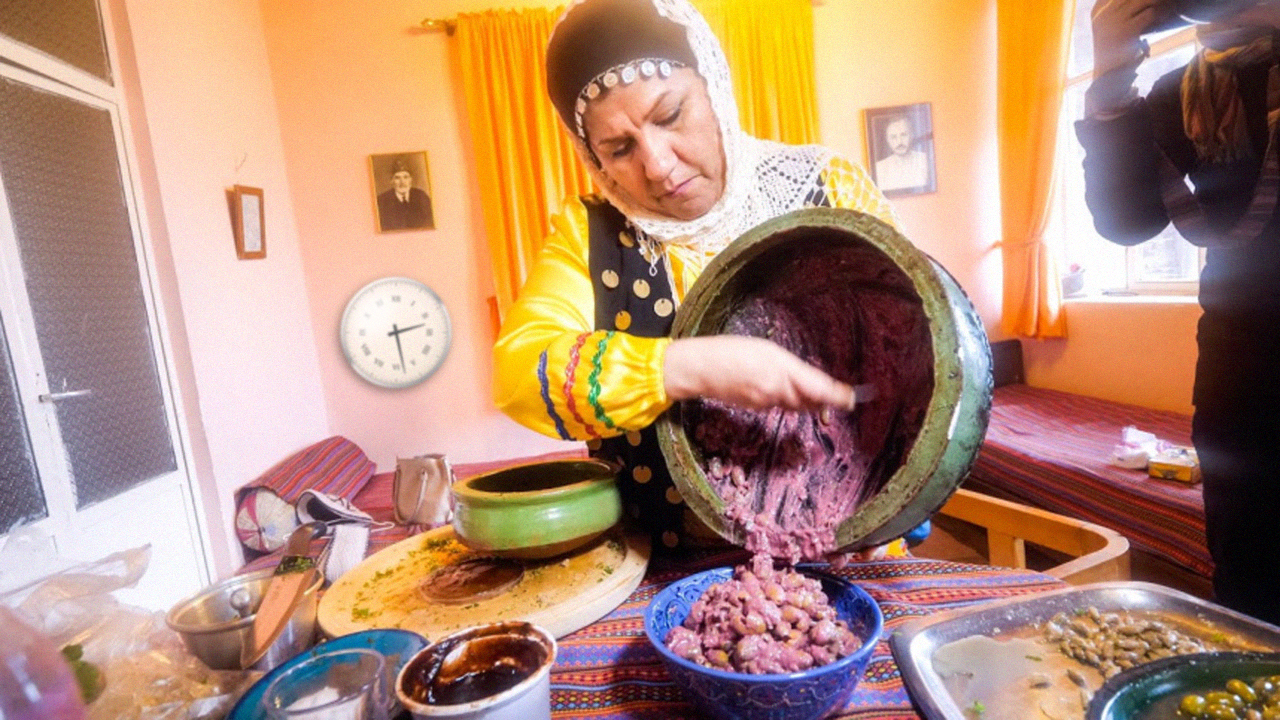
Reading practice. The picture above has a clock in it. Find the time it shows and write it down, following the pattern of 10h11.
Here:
2h28
